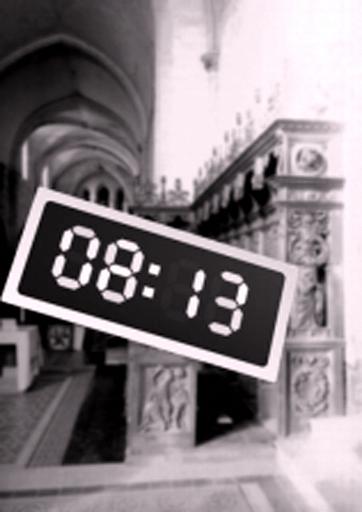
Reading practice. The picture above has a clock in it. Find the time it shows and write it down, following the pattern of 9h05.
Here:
8h13
